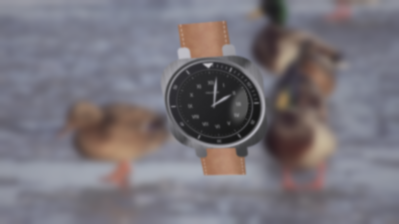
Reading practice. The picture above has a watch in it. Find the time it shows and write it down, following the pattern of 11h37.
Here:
2h02
